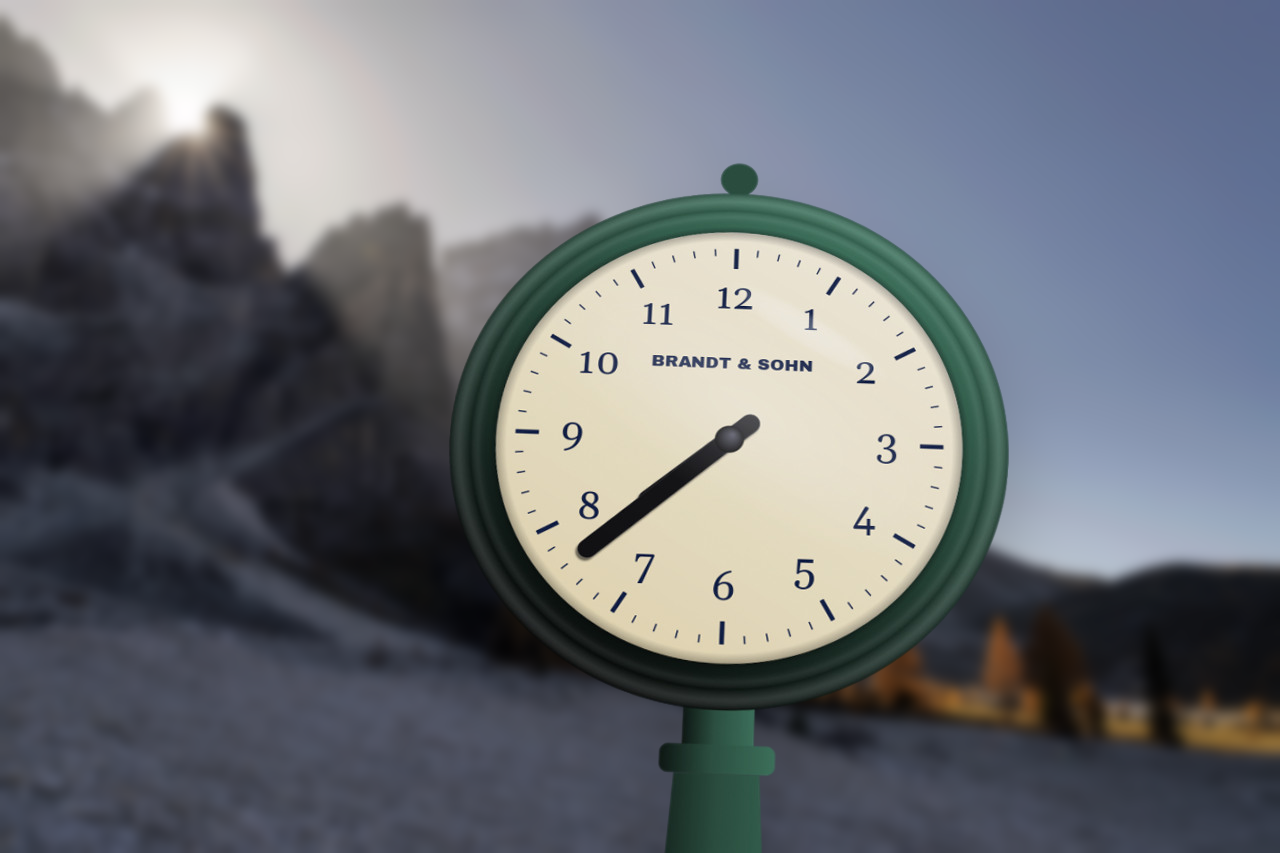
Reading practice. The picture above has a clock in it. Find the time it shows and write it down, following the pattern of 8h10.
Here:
7h38
